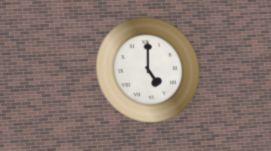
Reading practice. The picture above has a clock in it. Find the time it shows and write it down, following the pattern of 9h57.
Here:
5h01
